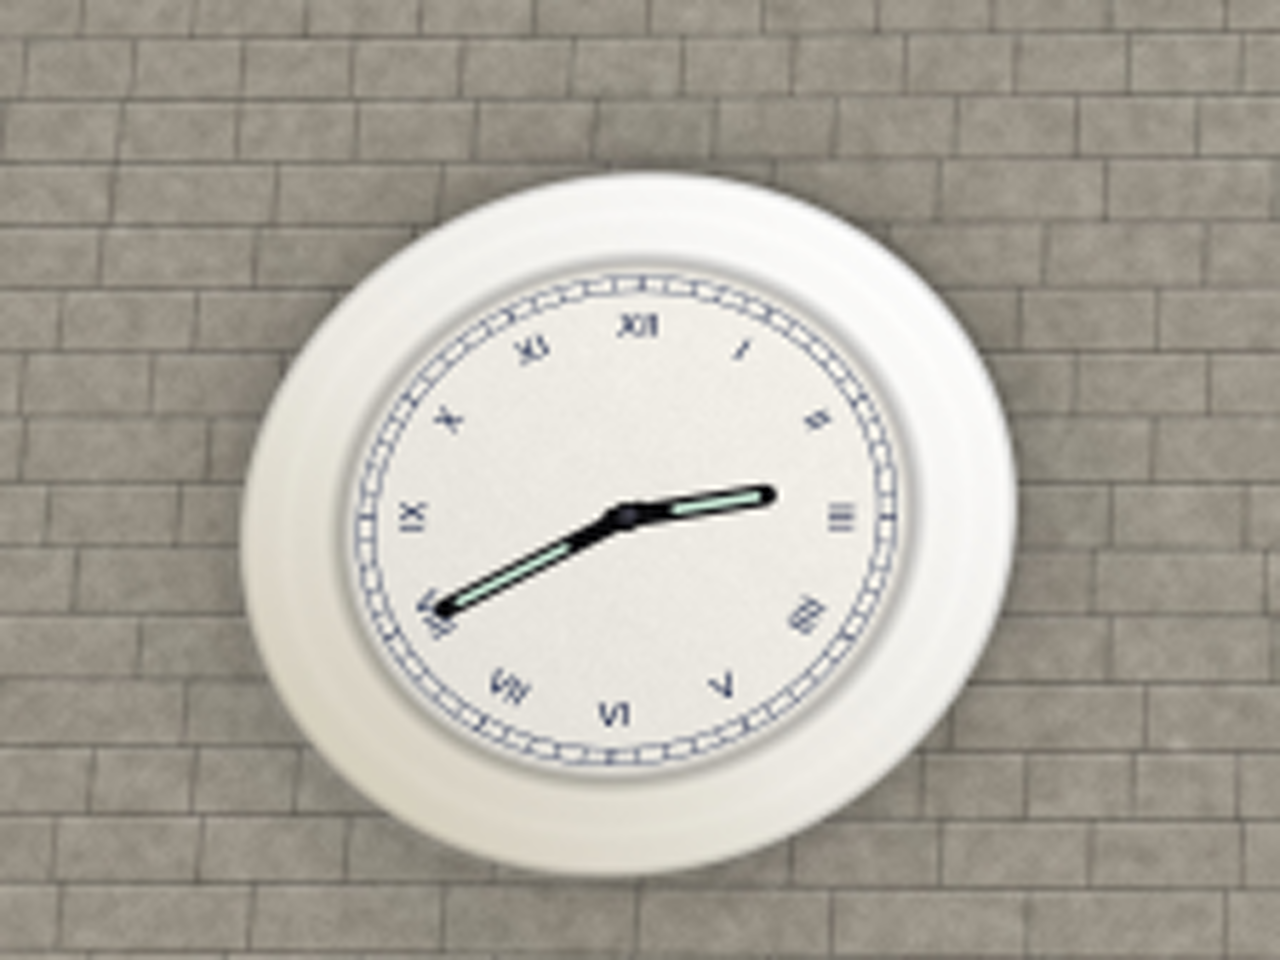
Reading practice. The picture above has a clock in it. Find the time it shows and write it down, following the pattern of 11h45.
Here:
2h40
